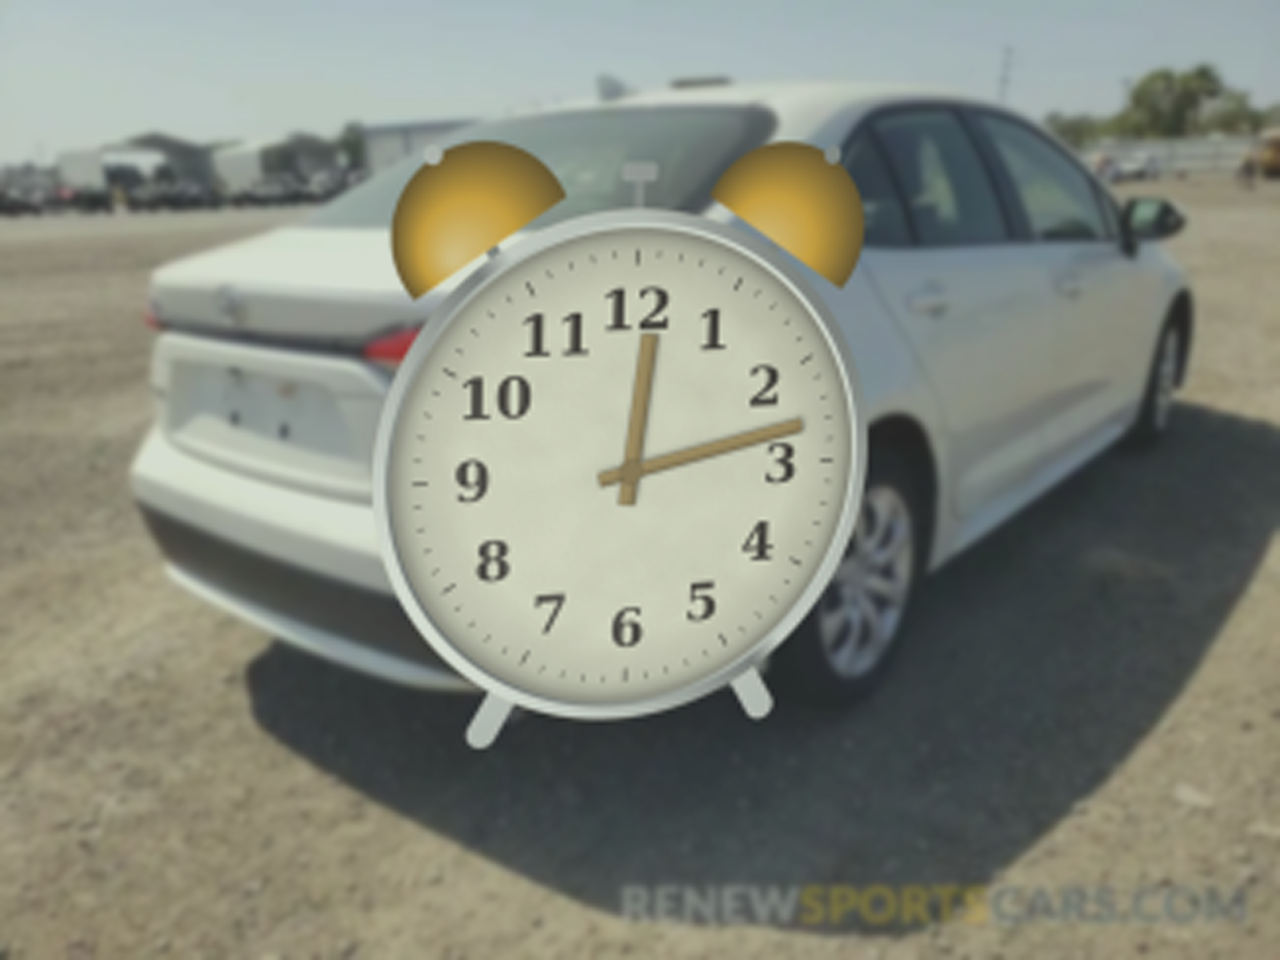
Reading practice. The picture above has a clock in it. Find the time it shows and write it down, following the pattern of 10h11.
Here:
12h13
